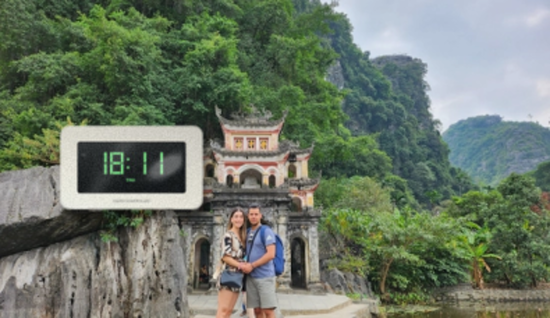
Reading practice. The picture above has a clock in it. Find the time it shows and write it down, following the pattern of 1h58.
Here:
18h11
